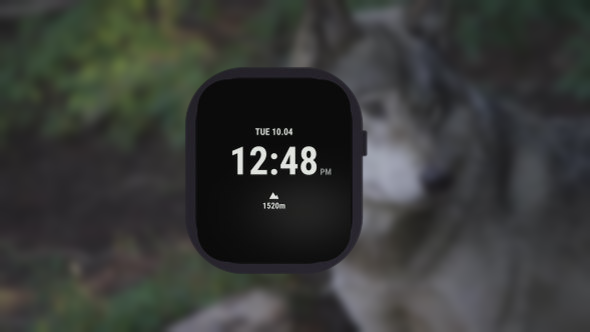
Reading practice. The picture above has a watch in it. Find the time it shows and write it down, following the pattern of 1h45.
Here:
12h48
